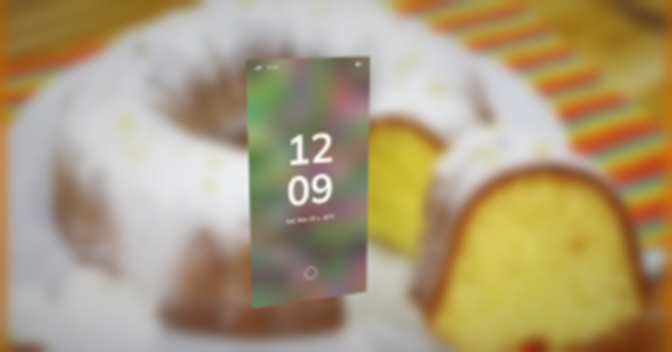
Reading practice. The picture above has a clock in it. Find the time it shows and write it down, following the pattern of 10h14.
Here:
12h09
